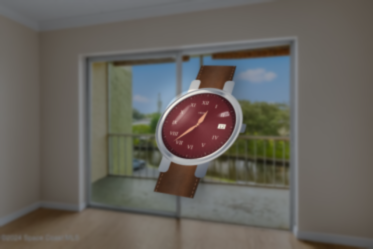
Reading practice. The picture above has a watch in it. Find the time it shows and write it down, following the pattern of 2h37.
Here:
12h37
